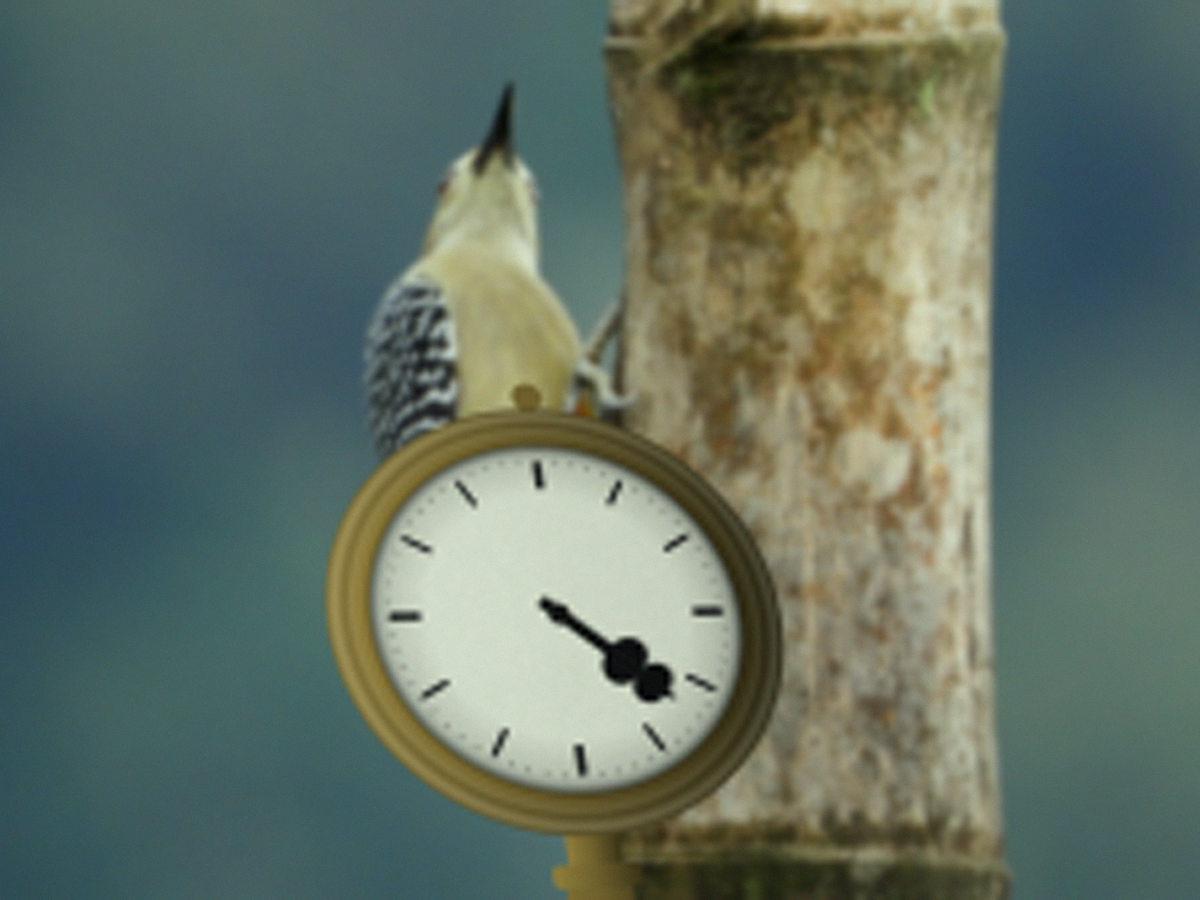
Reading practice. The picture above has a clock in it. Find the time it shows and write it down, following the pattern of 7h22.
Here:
4h22
